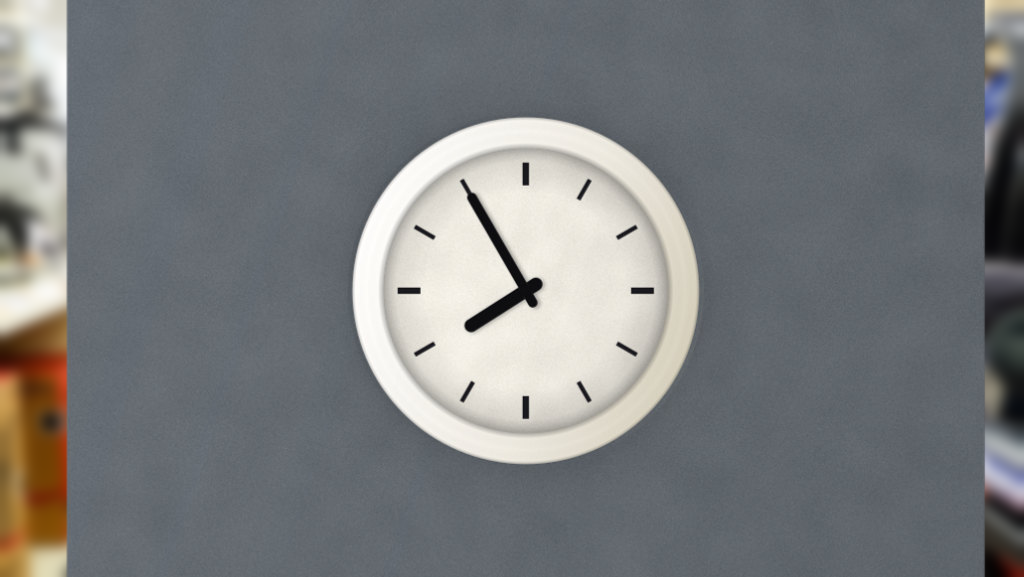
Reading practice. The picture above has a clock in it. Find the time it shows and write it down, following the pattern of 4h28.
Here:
7h55
